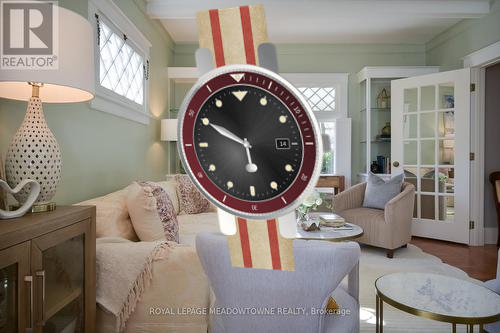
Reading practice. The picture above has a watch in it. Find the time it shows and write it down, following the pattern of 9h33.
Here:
5h50
